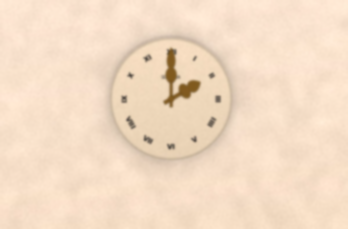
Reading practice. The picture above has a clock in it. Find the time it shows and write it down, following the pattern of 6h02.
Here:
2h00
